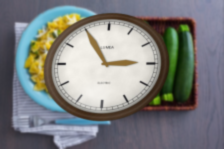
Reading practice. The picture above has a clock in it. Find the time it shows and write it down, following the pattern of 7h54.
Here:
2h55
